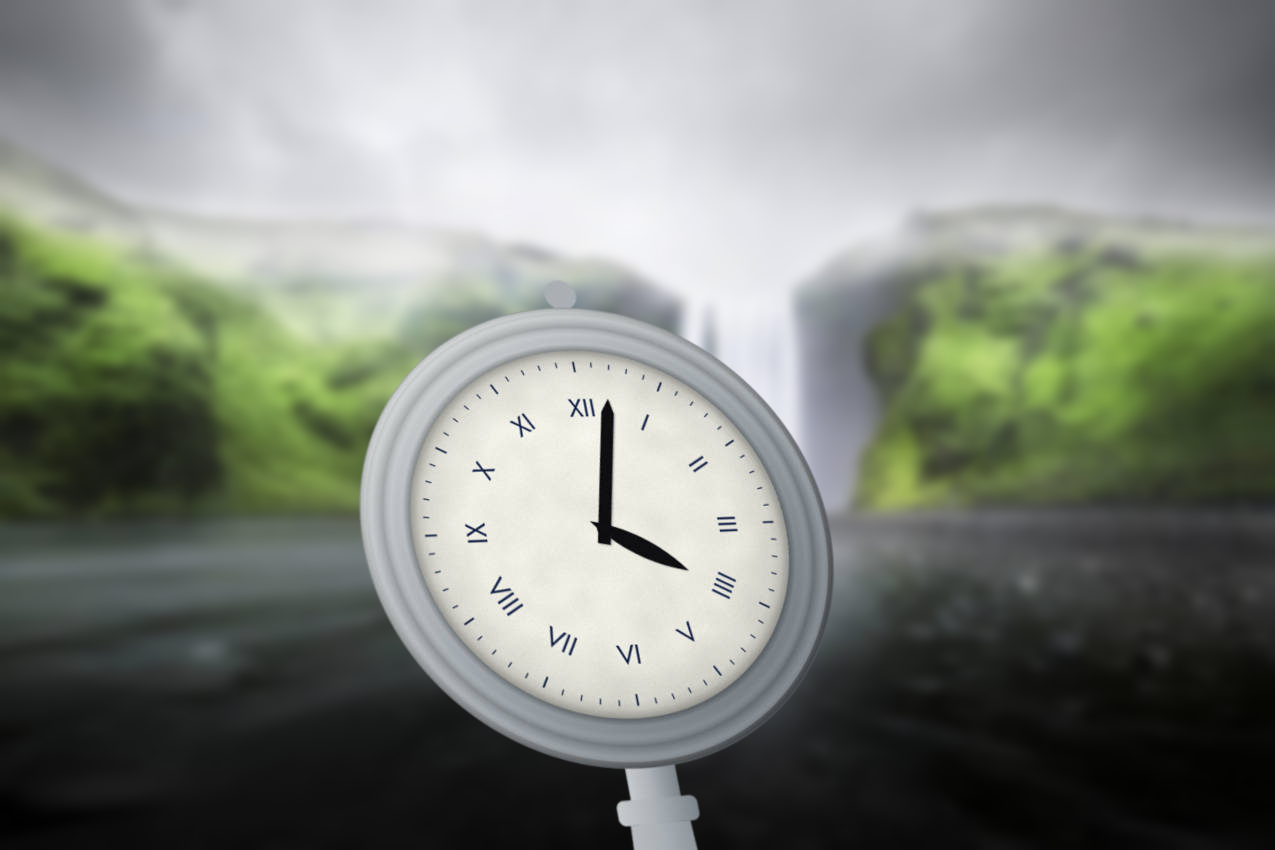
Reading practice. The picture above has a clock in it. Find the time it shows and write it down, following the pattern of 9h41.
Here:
4h02
